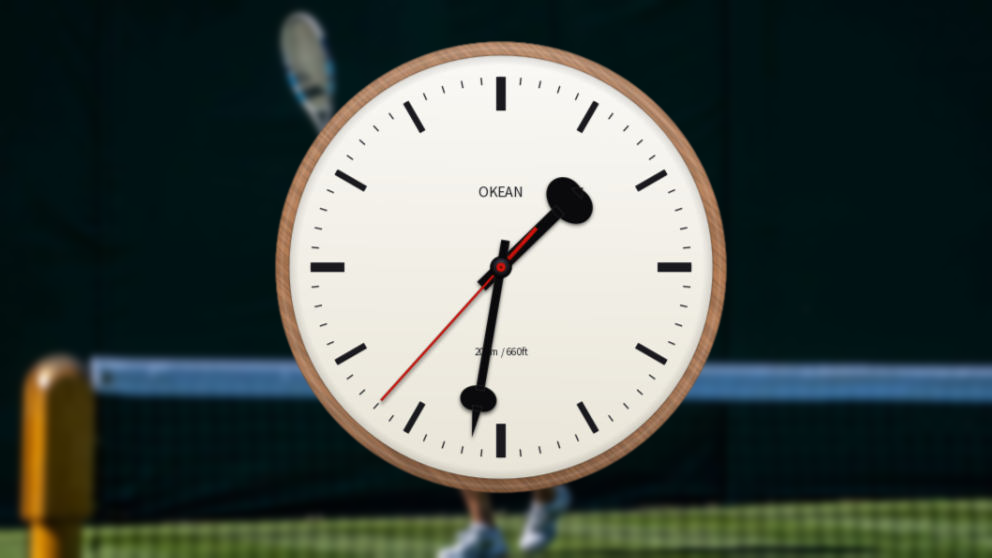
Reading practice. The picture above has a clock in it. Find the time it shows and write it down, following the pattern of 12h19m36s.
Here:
1h31m37s
